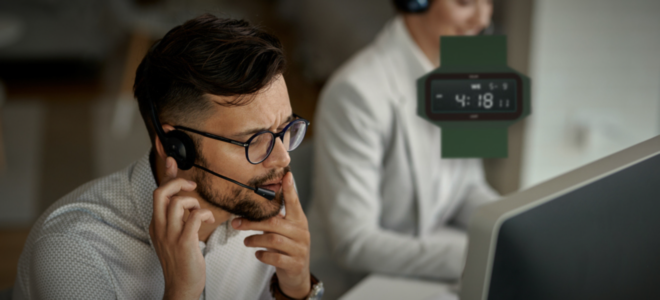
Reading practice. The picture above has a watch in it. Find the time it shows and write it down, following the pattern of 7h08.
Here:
4h18
